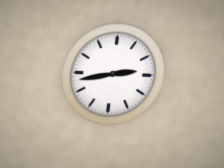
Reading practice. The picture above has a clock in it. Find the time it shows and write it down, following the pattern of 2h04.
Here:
2h43
